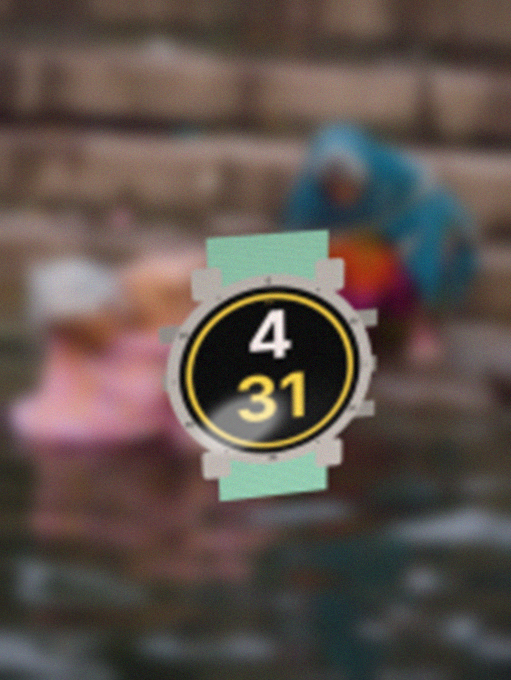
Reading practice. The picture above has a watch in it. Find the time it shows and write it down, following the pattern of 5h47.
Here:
4h31
